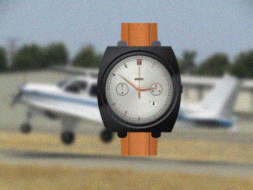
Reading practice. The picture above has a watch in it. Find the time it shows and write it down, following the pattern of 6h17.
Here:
2h51
